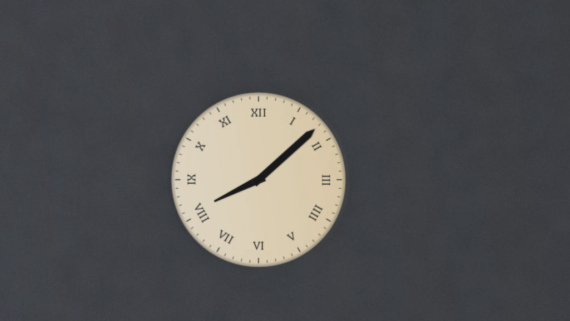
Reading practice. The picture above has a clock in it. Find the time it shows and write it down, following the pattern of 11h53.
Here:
8h08
